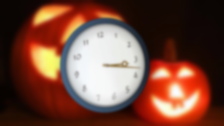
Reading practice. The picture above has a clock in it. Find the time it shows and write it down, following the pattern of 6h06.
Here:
3h18
